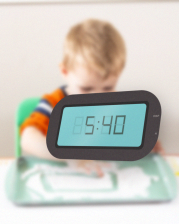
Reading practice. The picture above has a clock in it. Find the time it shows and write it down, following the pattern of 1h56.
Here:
5h40
